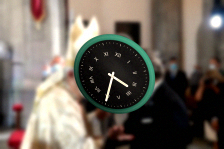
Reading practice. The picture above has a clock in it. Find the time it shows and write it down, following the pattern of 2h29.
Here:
3h30
